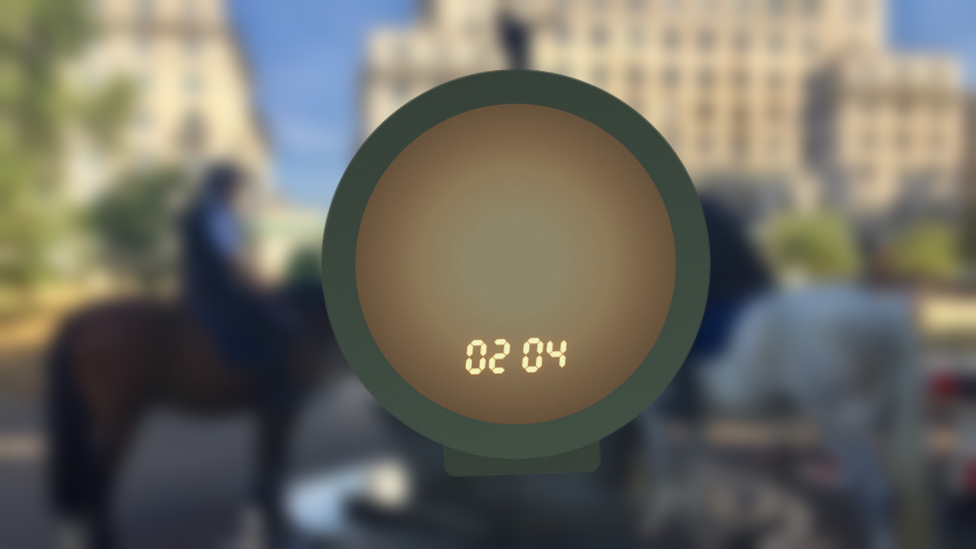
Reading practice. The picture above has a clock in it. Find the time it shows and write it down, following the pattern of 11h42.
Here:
2h04
